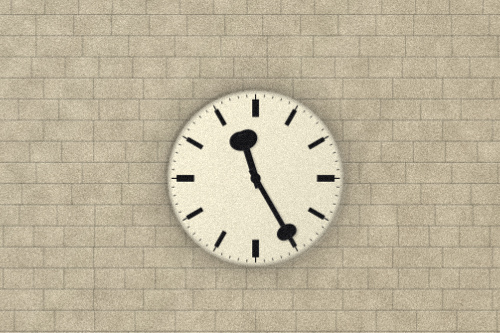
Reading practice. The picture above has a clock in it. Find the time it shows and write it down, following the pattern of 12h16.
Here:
11h25
